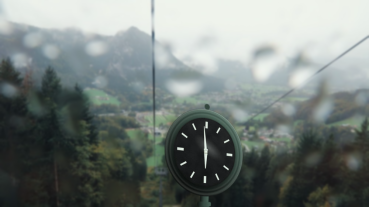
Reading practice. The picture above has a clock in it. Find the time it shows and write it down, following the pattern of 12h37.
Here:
5h59
